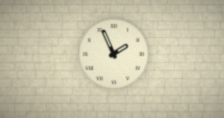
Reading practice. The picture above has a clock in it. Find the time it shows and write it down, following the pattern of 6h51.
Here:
1h56
